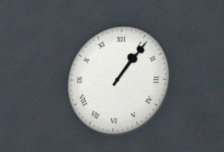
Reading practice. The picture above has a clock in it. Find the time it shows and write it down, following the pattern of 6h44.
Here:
1h06
